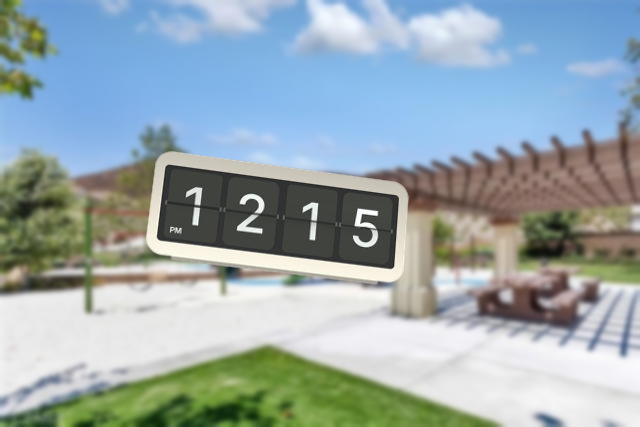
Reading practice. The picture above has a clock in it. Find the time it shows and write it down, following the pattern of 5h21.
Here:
12h15
